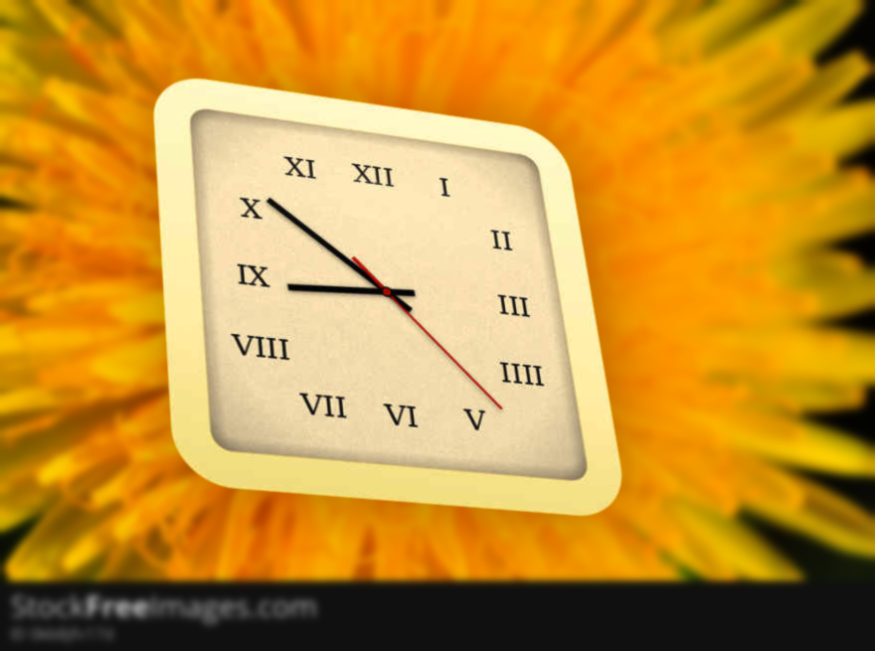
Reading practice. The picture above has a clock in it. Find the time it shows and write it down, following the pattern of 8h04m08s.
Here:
8h51m23s
